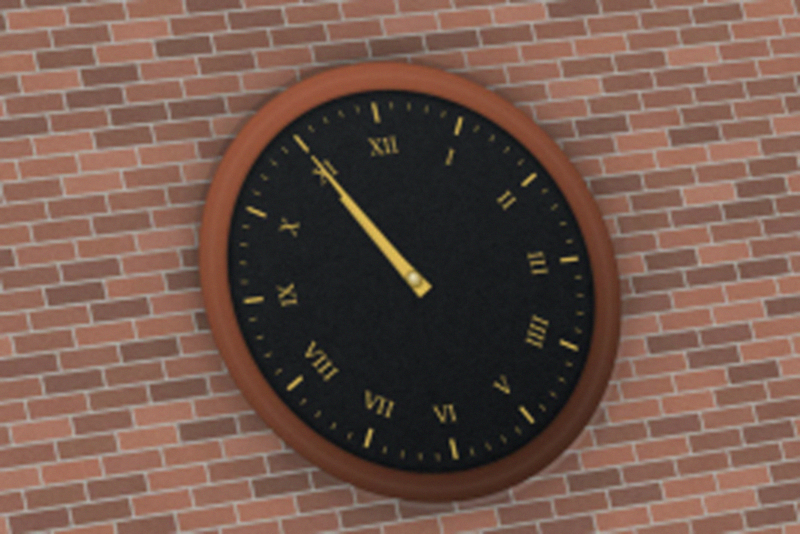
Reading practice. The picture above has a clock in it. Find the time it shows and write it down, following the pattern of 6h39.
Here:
10h55
